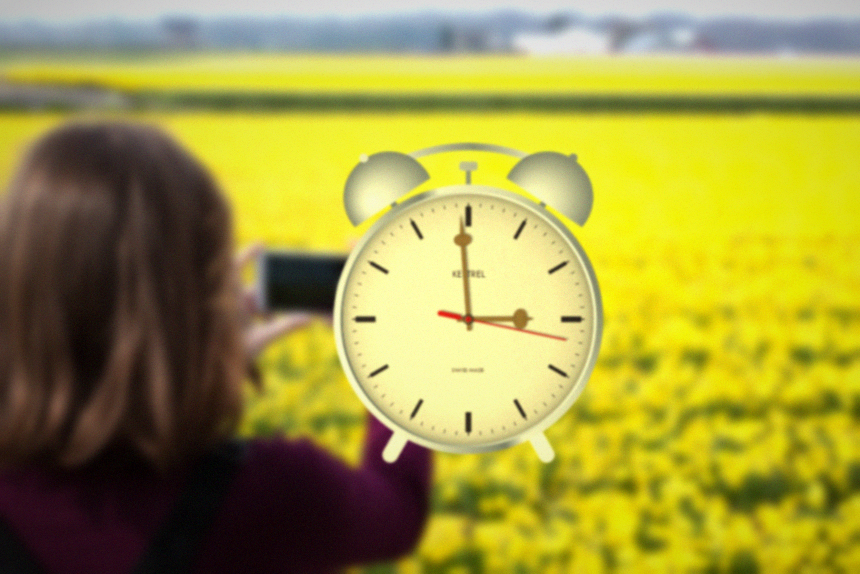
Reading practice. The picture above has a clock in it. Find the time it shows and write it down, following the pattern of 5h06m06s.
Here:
2h59m17s
